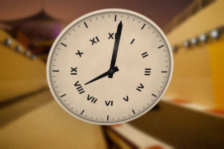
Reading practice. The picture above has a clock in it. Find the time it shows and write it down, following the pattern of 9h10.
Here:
8h01
